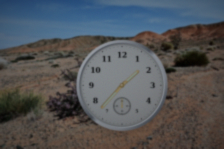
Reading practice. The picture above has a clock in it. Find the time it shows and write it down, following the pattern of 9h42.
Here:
1h37
